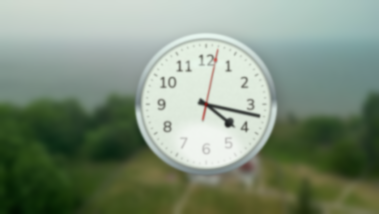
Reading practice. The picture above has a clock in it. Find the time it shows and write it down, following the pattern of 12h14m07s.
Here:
4h17m02s
